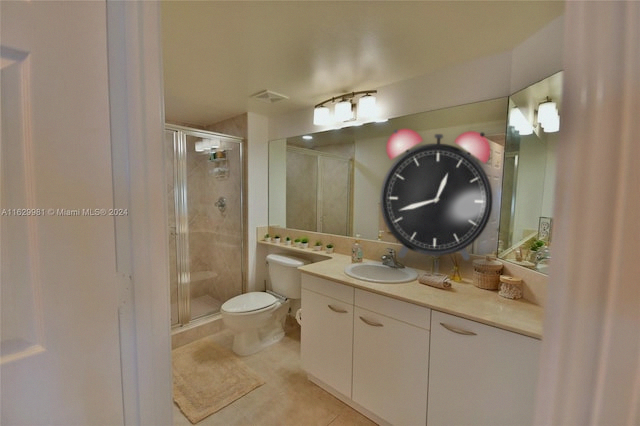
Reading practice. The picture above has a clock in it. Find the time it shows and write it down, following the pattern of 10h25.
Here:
12h42
